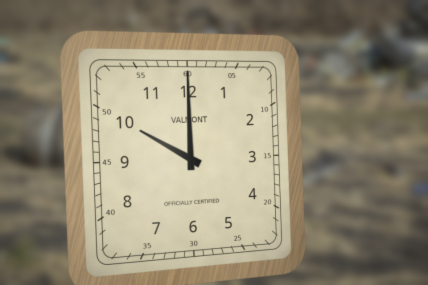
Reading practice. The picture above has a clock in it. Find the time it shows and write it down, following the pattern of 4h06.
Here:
10h00
